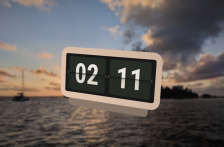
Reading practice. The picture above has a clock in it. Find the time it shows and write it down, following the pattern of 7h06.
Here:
2h11
